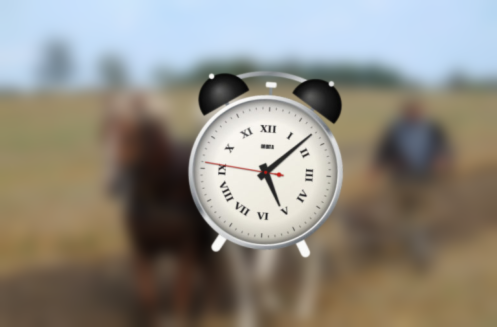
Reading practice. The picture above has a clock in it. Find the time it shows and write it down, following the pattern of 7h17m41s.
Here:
5h07m46s
